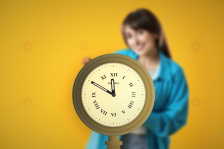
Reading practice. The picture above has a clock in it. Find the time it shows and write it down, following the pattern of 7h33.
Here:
11h50
